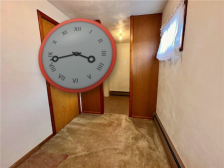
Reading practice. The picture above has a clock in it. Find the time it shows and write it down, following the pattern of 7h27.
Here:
3h43
